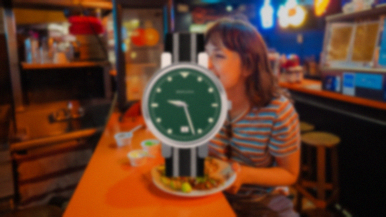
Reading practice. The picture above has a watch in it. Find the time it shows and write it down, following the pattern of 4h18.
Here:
9h27
